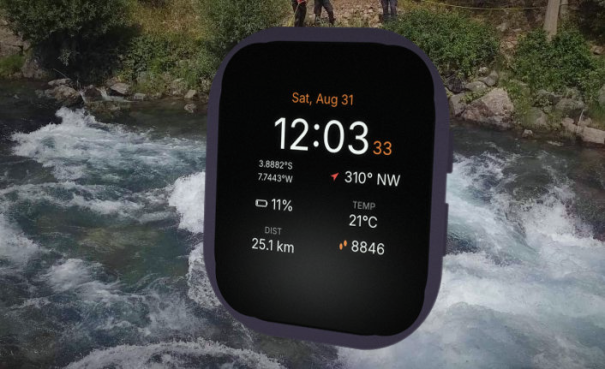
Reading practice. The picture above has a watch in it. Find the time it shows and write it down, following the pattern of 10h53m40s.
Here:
12h03m33s
